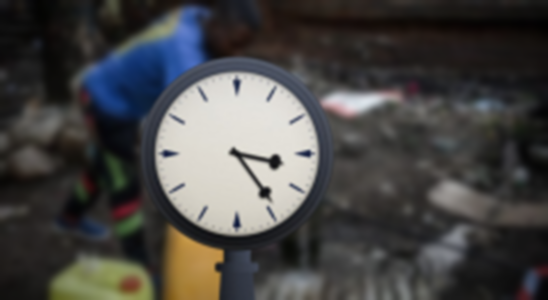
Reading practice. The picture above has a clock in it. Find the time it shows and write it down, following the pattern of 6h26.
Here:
3h24
